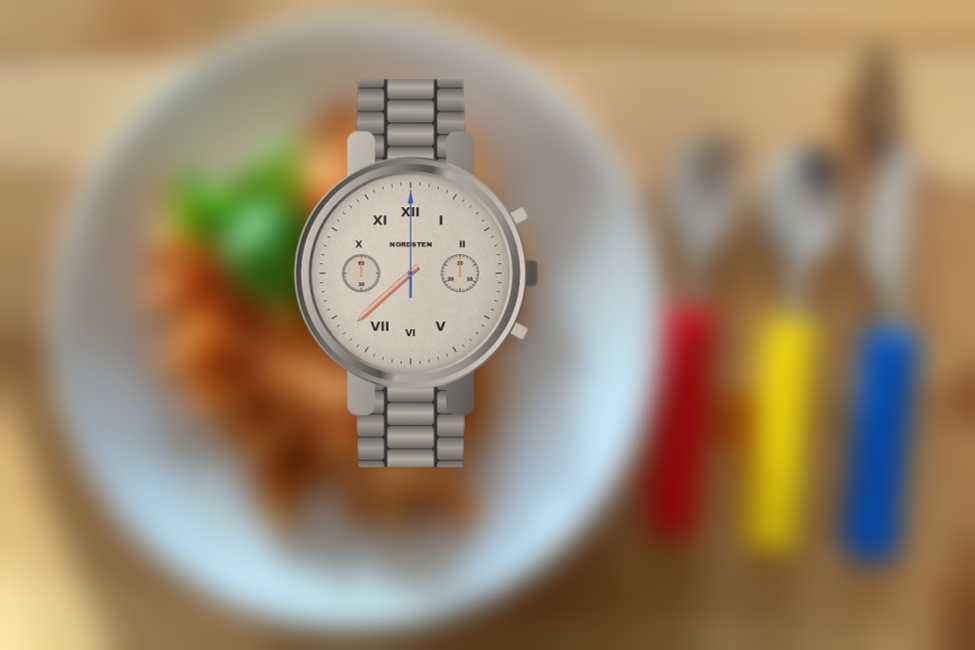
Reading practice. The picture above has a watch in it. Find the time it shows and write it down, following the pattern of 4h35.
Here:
7h38
